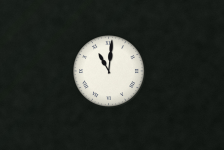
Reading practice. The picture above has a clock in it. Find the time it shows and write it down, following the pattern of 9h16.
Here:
11h01
